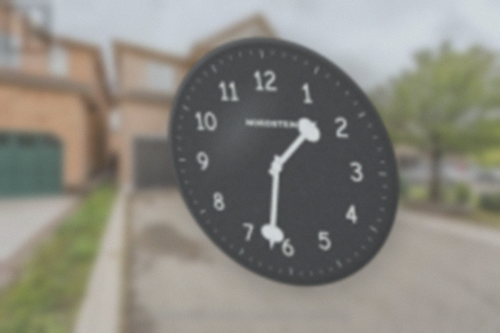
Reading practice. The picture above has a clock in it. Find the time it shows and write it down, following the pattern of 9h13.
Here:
1h32
